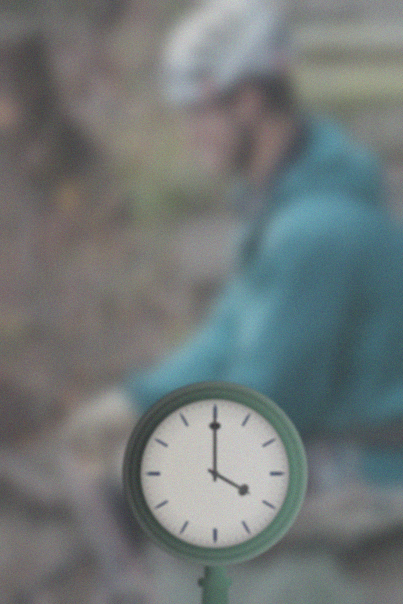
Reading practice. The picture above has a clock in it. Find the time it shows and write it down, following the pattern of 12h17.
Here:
4h00
